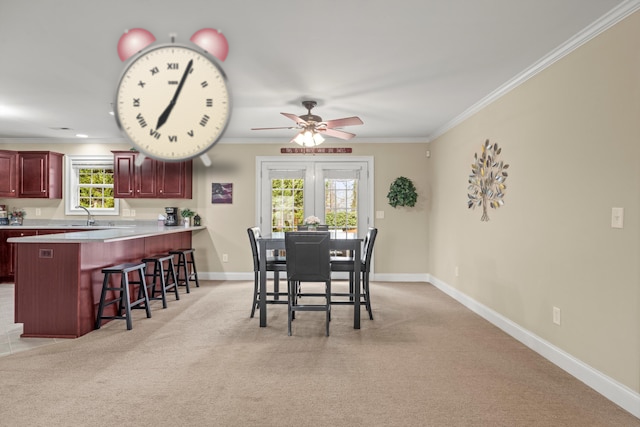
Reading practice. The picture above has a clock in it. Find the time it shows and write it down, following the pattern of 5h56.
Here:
7h04
